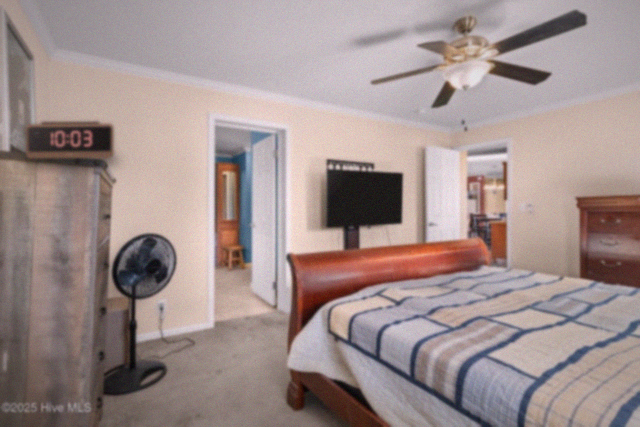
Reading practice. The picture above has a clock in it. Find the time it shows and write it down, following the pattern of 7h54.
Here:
10h03
